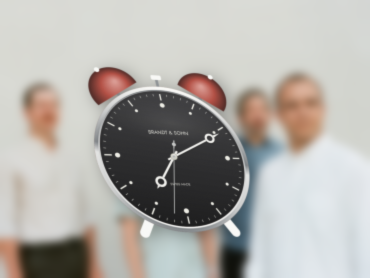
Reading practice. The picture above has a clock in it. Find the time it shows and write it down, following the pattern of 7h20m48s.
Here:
7h10m32s
